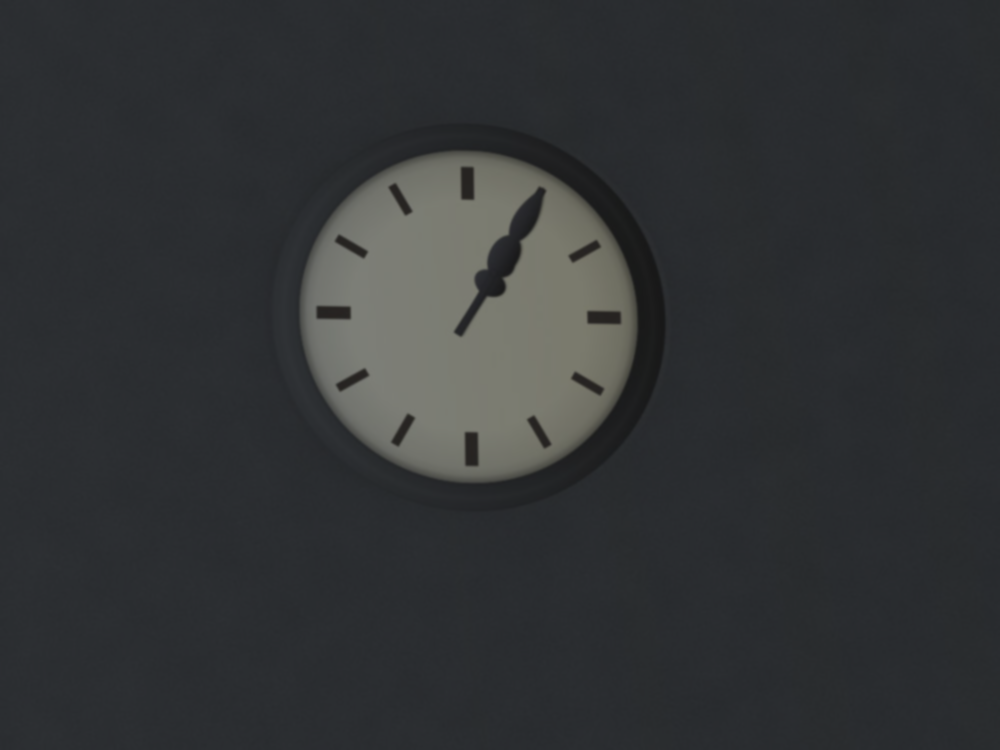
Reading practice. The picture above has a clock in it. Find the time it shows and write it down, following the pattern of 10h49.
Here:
1h05
